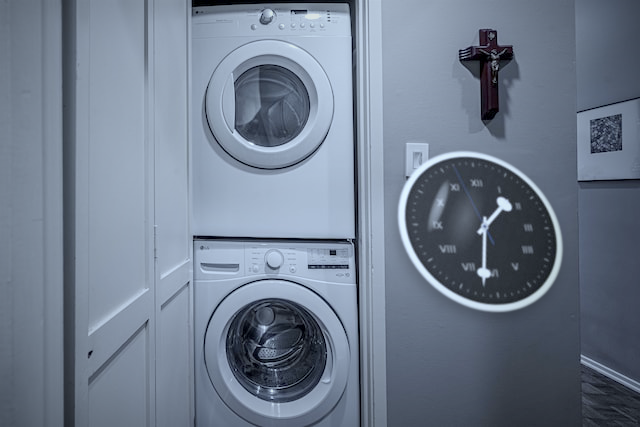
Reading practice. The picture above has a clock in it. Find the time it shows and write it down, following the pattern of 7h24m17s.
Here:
1h31m57s
